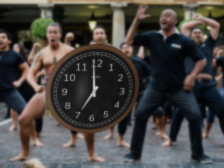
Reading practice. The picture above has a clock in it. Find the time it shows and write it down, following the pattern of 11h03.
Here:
6h59
